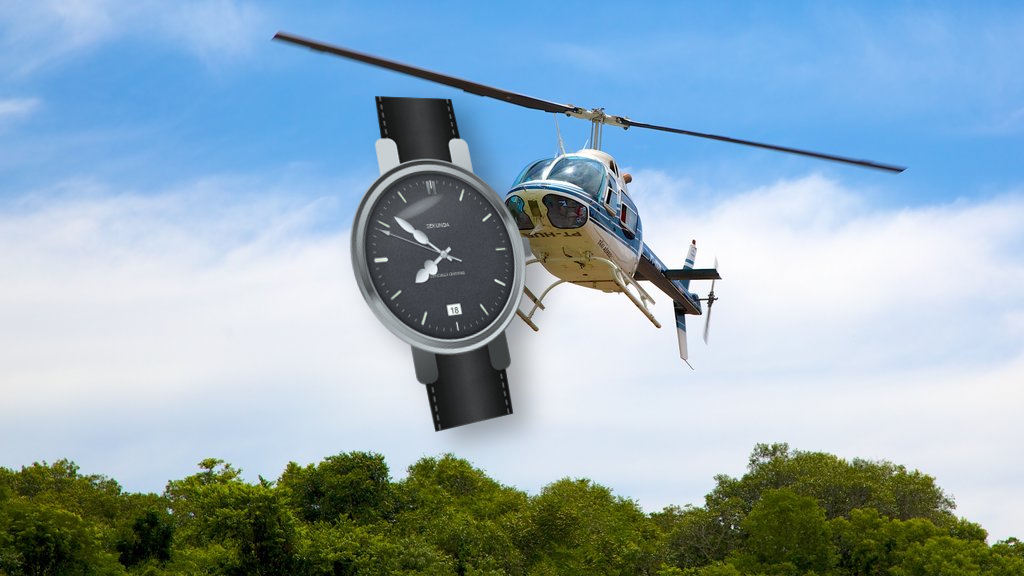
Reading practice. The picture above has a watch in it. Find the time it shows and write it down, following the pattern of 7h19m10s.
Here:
7h51m49s
